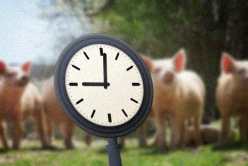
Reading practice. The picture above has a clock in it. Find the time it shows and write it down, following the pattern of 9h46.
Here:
9h01
